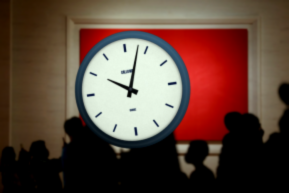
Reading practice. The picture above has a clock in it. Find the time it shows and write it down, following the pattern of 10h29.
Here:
10h03
